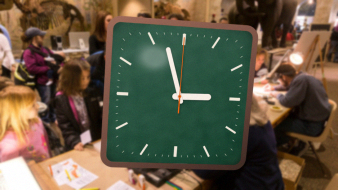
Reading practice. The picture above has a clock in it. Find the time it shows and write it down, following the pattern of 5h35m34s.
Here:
2h57m00s
